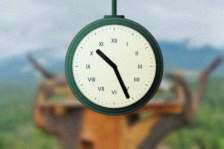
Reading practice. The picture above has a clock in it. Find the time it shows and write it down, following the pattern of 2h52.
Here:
10h26
